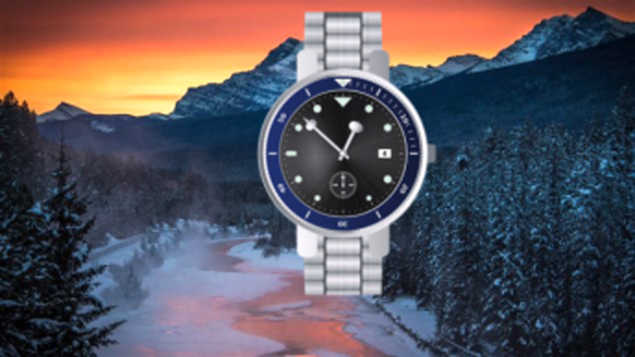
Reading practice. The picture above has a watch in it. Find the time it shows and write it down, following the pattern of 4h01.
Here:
12h52
